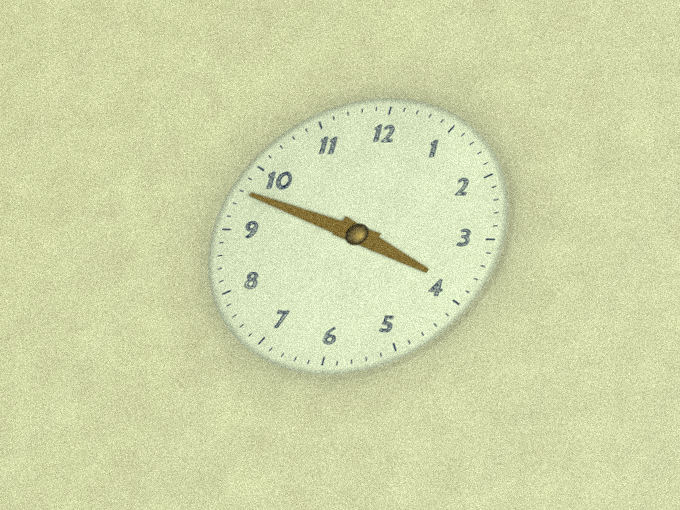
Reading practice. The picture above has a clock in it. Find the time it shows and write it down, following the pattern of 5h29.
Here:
3h48
